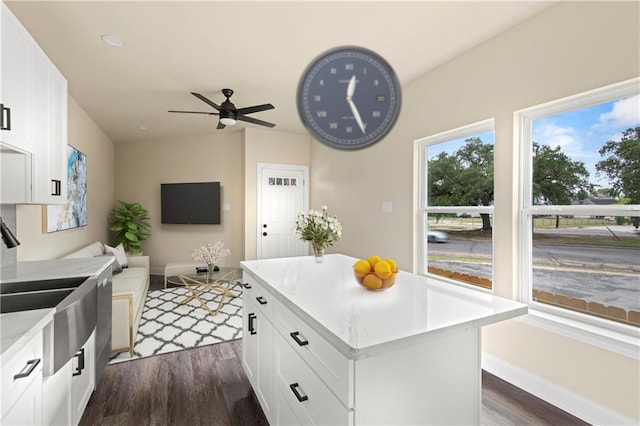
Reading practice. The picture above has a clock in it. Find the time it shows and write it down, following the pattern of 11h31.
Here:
12h26
